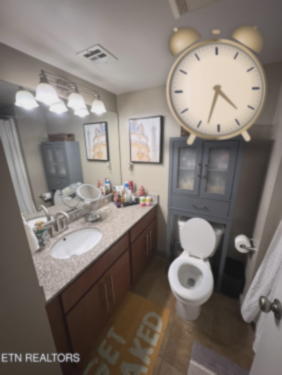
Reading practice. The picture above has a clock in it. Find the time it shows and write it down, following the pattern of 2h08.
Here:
4h33
